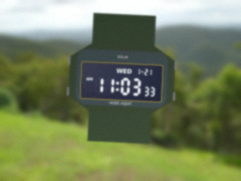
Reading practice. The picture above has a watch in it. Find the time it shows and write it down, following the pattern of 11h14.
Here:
11h03
